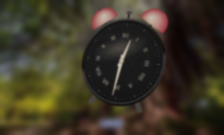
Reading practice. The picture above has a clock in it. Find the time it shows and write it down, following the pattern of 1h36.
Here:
12h31
